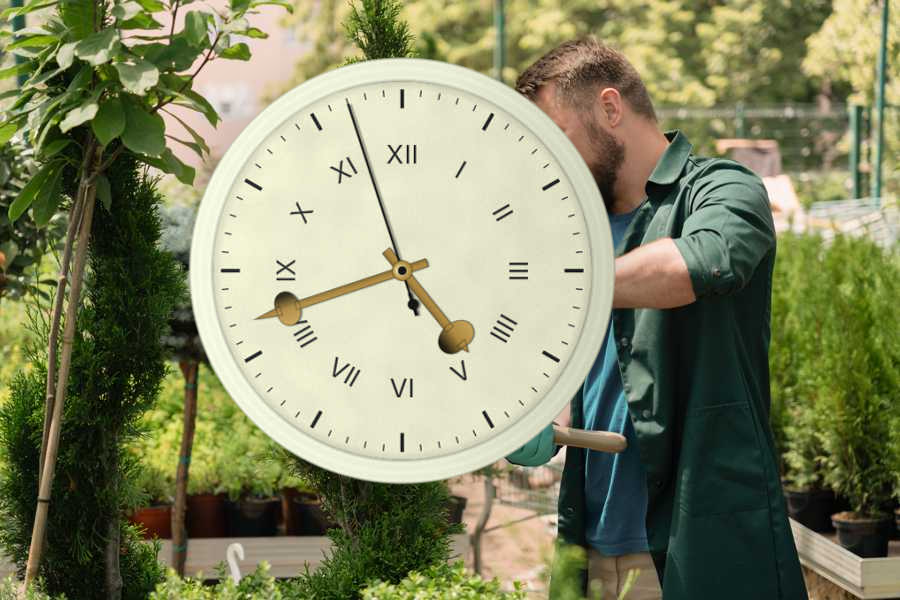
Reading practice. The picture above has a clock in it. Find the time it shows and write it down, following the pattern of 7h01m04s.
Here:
4h41m57s
